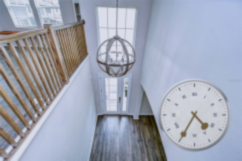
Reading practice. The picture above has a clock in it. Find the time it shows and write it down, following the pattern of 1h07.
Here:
4h35
